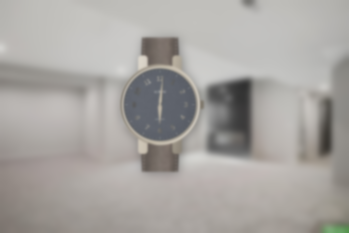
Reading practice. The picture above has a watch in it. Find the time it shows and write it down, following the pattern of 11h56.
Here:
6h01
